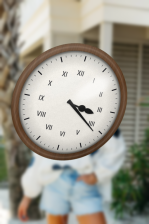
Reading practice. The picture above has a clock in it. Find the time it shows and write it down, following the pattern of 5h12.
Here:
3h21
